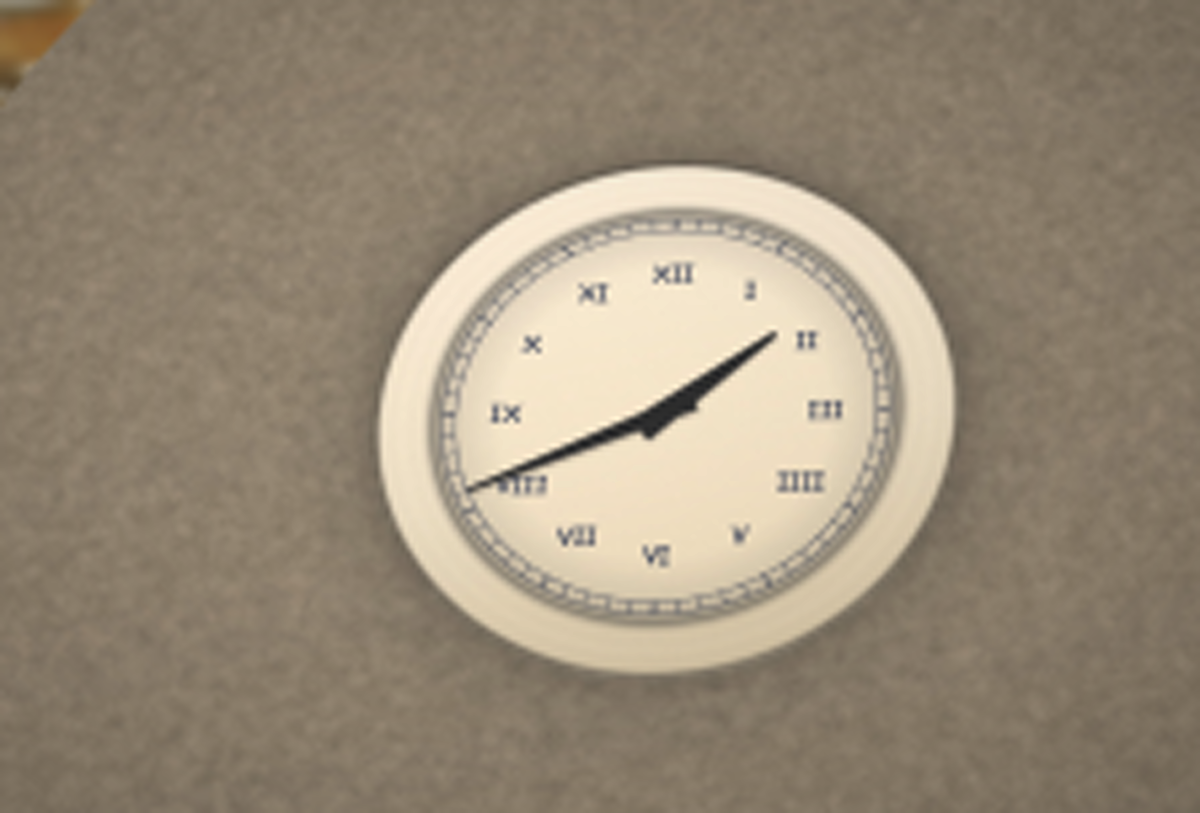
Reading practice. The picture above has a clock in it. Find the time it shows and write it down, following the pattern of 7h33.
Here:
1h41
